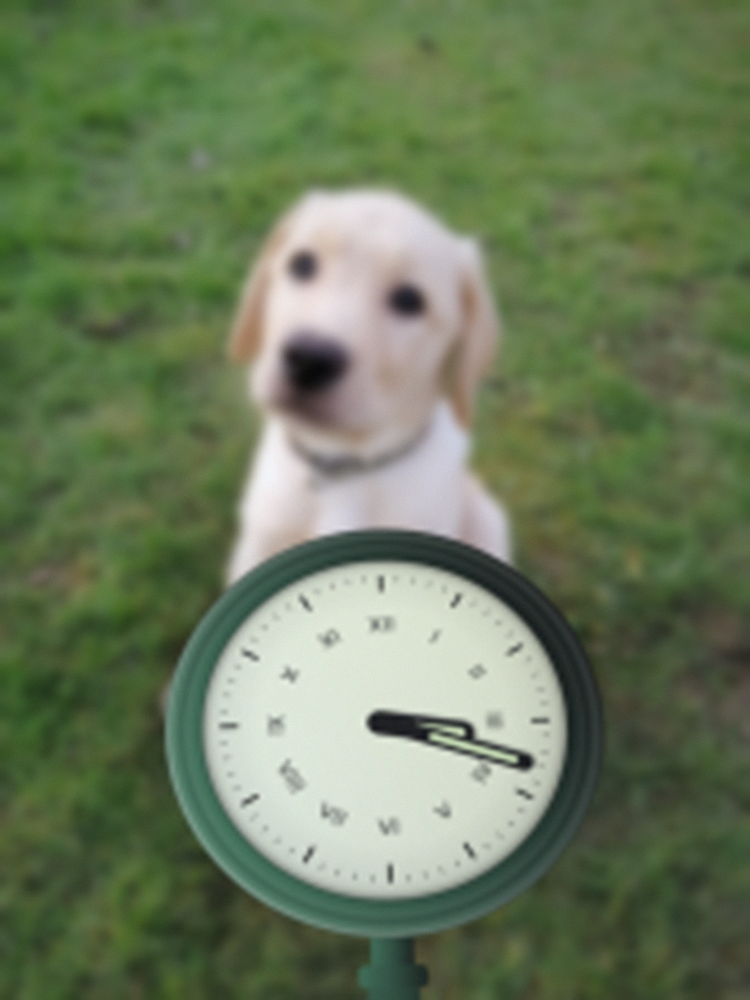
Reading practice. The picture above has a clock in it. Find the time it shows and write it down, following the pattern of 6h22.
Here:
3h18
